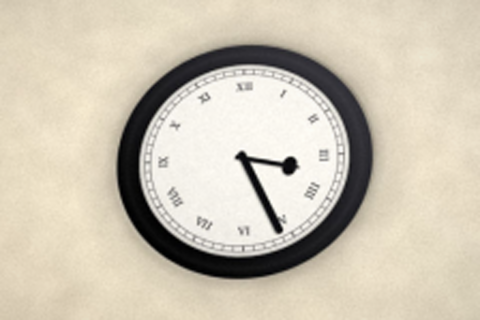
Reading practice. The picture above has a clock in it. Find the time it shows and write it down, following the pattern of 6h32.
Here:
3h26
